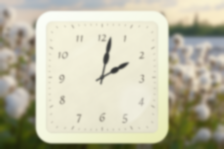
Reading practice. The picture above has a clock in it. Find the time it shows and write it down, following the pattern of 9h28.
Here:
2h02
